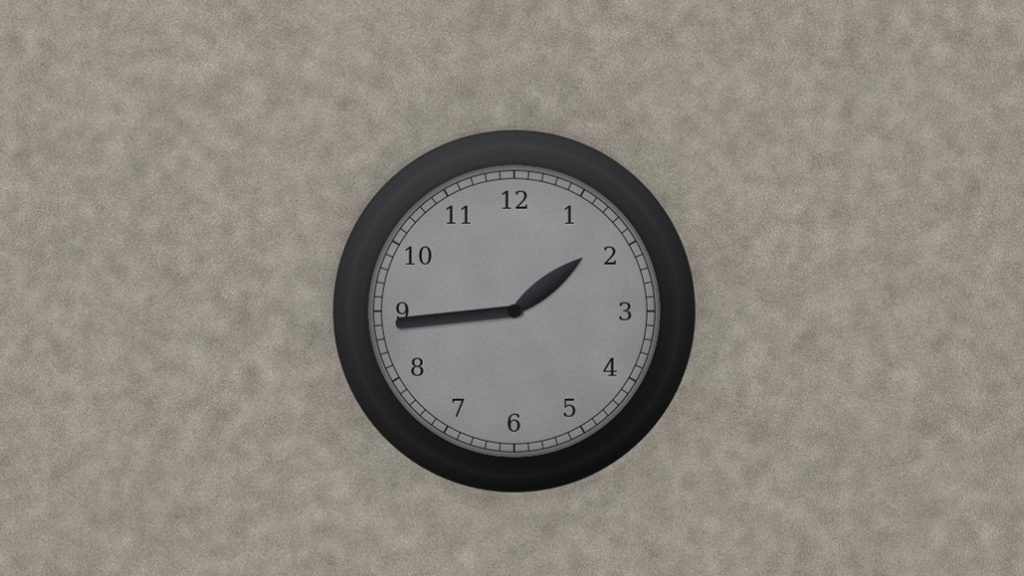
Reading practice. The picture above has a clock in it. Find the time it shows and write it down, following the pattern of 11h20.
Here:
1h44
